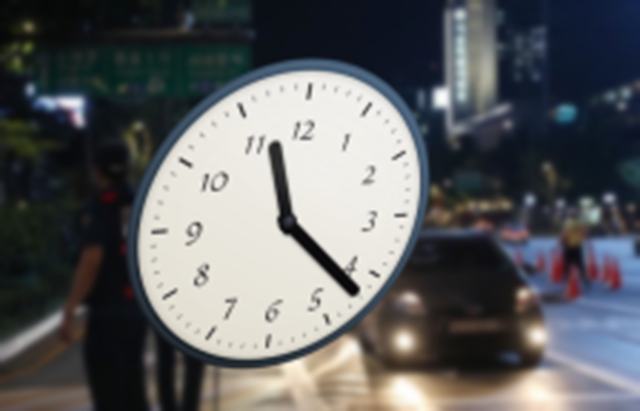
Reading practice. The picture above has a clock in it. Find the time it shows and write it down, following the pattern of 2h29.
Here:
11h22
